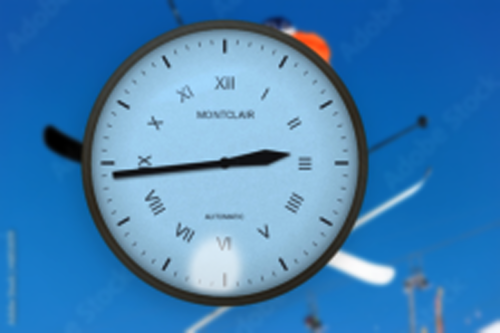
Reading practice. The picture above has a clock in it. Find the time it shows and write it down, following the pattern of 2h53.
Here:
2h44
